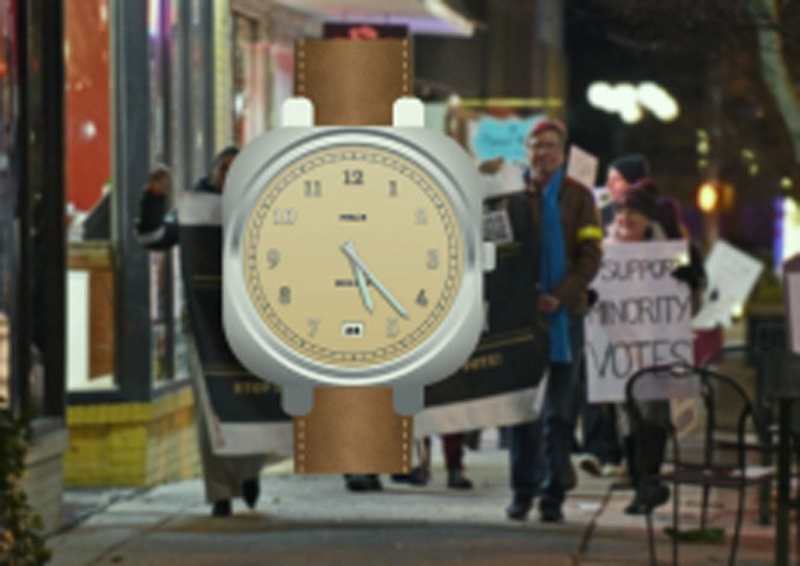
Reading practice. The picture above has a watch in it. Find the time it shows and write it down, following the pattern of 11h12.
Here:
5h23
